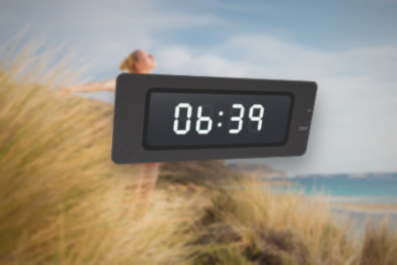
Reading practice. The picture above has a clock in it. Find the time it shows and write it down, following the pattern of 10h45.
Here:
6h39
